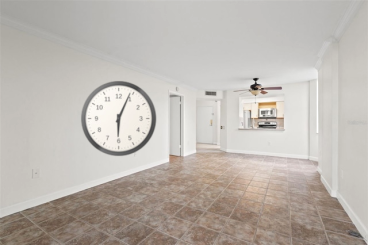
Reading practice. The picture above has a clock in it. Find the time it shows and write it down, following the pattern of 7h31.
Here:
6h04
